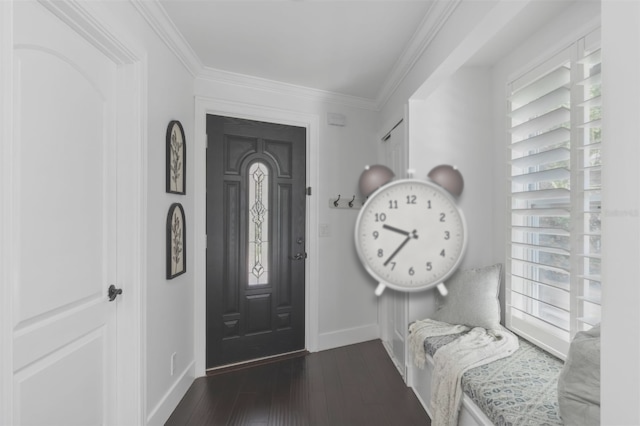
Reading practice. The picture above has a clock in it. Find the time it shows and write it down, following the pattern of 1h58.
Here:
9h37
